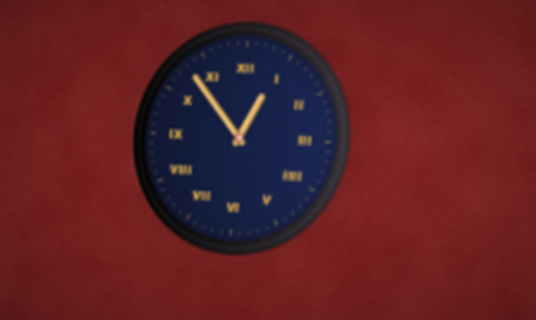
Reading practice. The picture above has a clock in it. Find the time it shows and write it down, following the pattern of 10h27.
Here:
12h53
